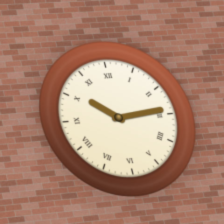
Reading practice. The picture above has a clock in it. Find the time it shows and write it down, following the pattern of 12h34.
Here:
10h14
